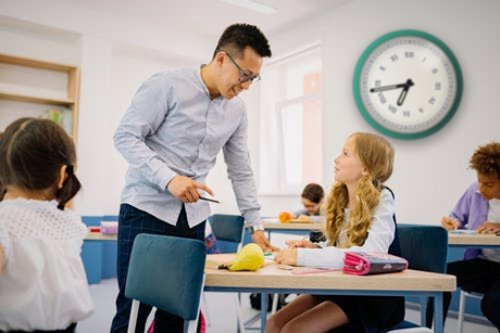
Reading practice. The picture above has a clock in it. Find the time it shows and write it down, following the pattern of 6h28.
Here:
6h43
